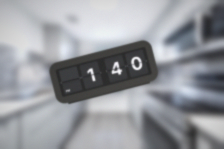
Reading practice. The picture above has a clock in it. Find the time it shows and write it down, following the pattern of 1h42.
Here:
1h40
